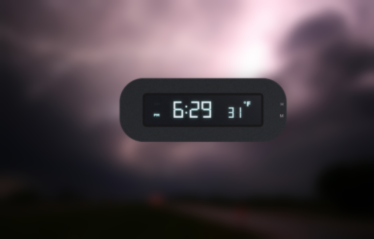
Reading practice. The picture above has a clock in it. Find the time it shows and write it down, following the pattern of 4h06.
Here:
6h29
